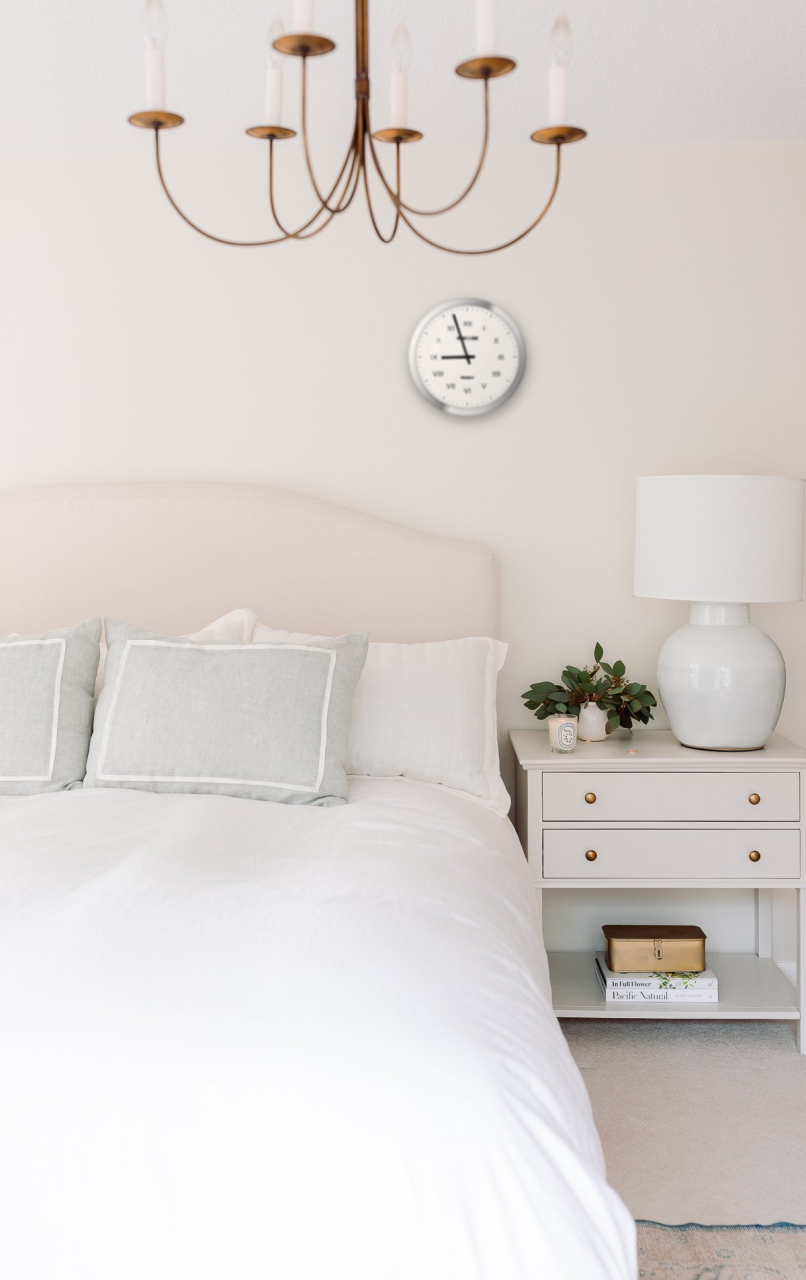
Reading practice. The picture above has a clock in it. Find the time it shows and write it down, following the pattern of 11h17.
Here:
8h57
